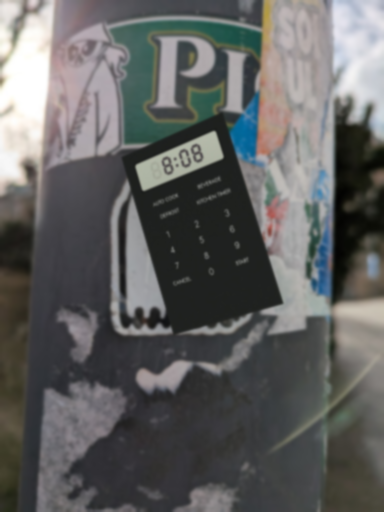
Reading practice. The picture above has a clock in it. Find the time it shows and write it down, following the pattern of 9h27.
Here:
8h08
